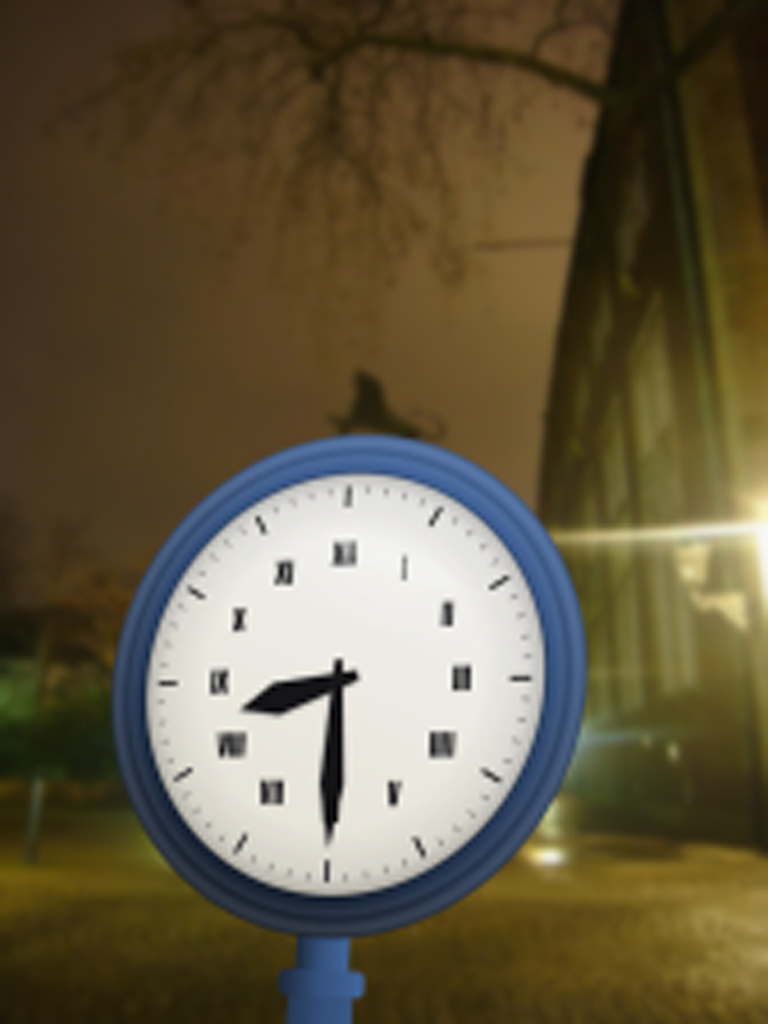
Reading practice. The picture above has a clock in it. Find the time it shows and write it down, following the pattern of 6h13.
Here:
8h30
